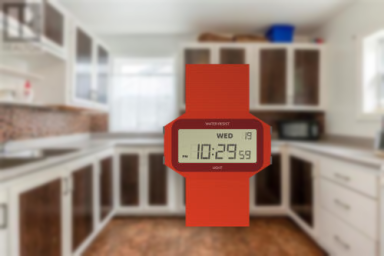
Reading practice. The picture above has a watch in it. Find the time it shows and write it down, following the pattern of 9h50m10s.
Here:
10h29m59s
